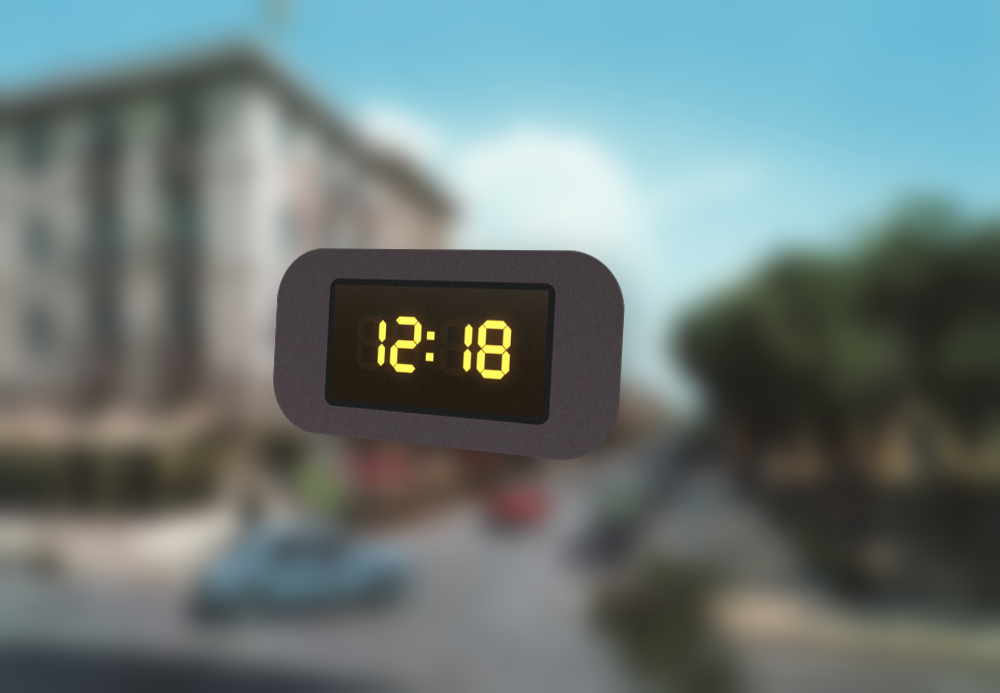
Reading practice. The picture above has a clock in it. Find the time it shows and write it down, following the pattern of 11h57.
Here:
12h18
